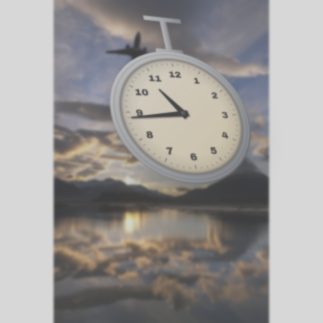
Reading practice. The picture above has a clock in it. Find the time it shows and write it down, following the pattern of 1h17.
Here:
10h44
